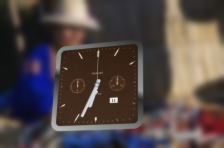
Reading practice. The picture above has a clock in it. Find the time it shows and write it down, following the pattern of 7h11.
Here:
6h34
